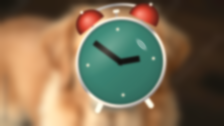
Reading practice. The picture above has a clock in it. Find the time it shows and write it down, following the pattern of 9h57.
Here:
2h52
